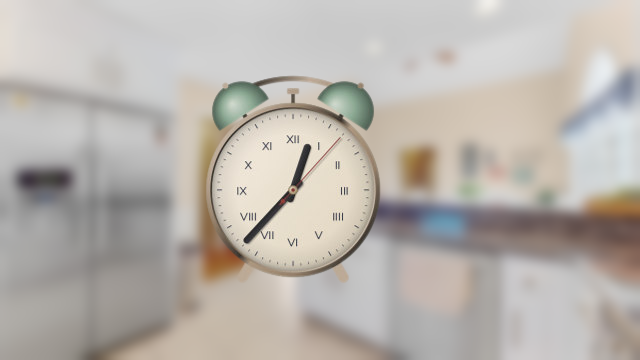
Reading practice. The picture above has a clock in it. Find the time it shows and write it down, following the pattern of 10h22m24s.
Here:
12h37m07s
